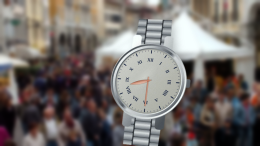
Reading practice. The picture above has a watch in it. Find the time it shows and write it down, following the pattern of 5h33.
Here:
8h30
